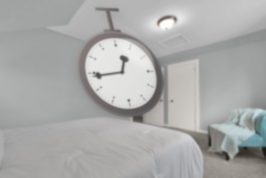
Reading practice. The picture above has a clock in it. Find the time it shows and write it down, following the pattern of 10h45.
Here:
12h44
